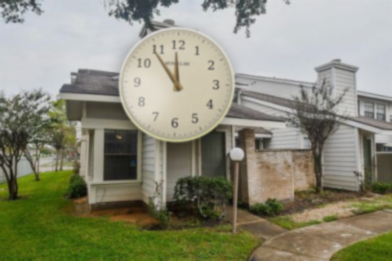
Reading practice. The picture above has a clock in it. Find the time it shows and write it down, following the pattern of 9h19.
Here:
11h54
